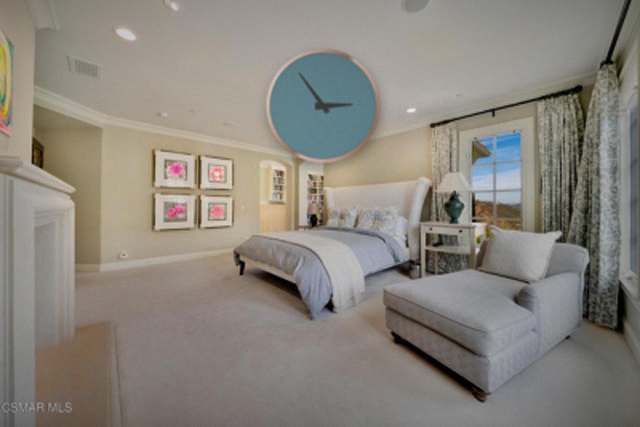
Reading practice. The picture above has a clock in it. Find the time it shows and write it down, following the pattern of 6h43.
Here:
2h54
